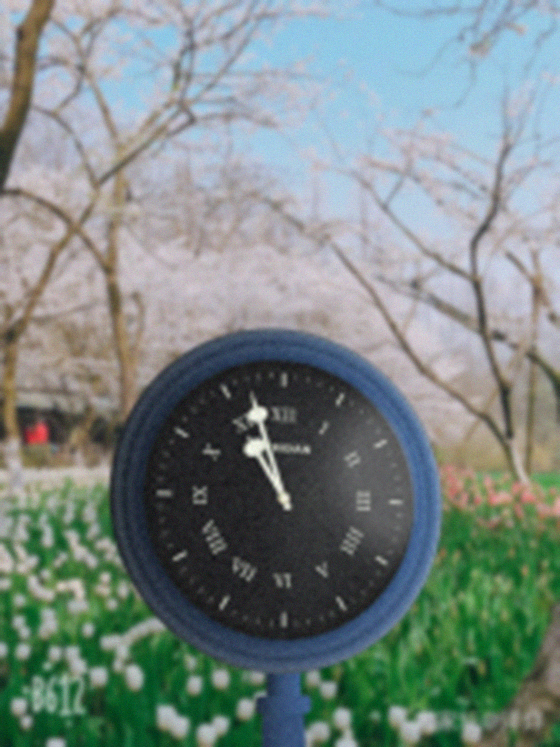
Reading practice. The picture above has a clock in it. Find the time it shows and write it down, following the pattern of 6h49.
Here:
10h57
